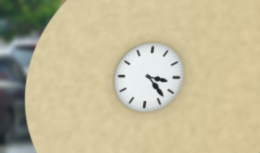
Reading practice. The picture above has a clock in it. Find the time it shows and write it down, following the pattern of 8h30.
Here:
3h23
